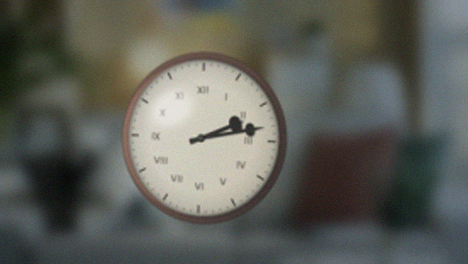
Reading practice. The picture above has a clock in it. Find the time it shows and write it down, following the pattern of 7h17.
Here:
2h13
